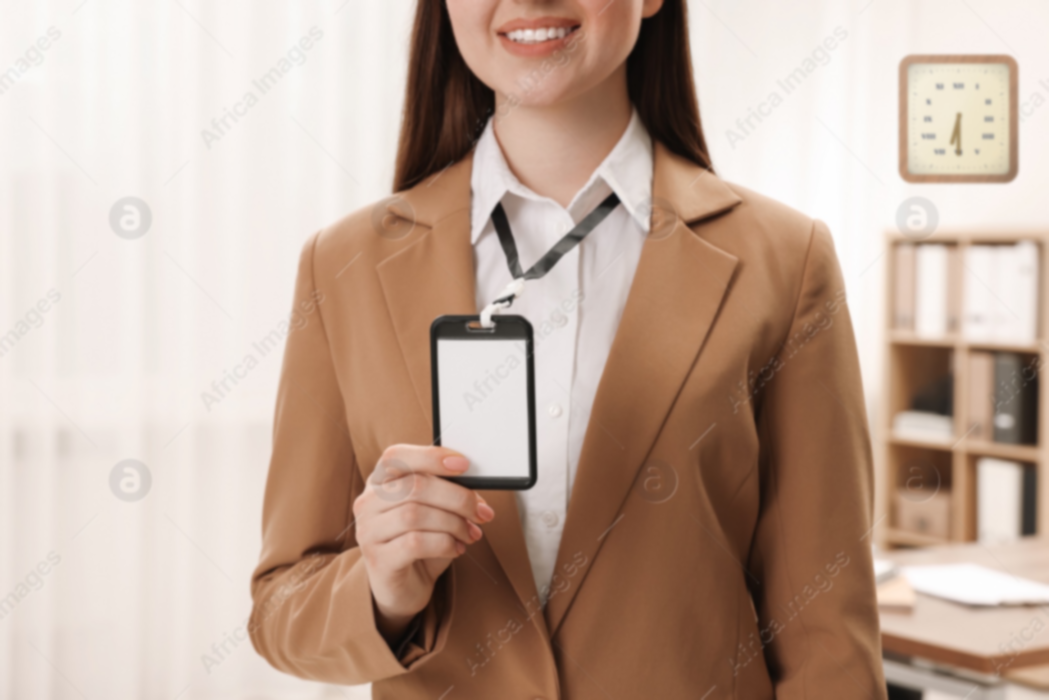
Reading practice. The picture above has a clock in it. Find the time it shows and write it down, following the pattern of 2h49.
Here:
6h30
